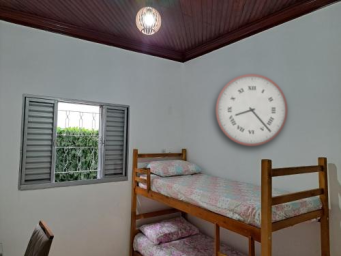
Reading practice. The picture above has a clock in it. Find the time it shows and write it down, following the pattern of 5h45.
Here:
8h23
